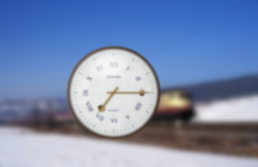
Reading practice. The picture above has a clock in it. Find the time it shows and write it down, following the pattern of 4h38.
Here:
7h15
